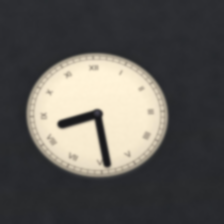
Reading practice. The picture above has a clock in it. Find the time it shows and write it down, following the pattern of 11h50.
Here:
8h29
